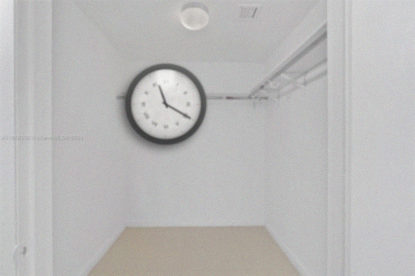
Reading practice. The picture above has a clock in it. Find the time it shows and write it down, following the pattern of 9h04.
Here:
11h20
